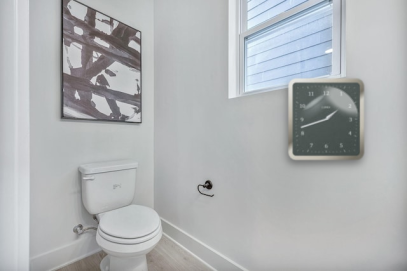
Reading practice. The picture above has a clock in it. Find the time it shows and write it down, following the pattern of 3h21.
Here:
1h42
